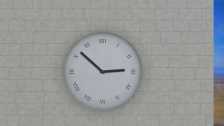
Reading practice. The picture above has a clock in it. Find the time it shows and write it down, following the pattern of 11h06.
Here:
2h52
